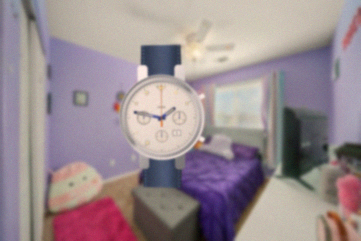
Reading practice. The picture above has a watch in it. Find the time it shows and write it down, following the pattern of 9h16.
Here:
1h47
